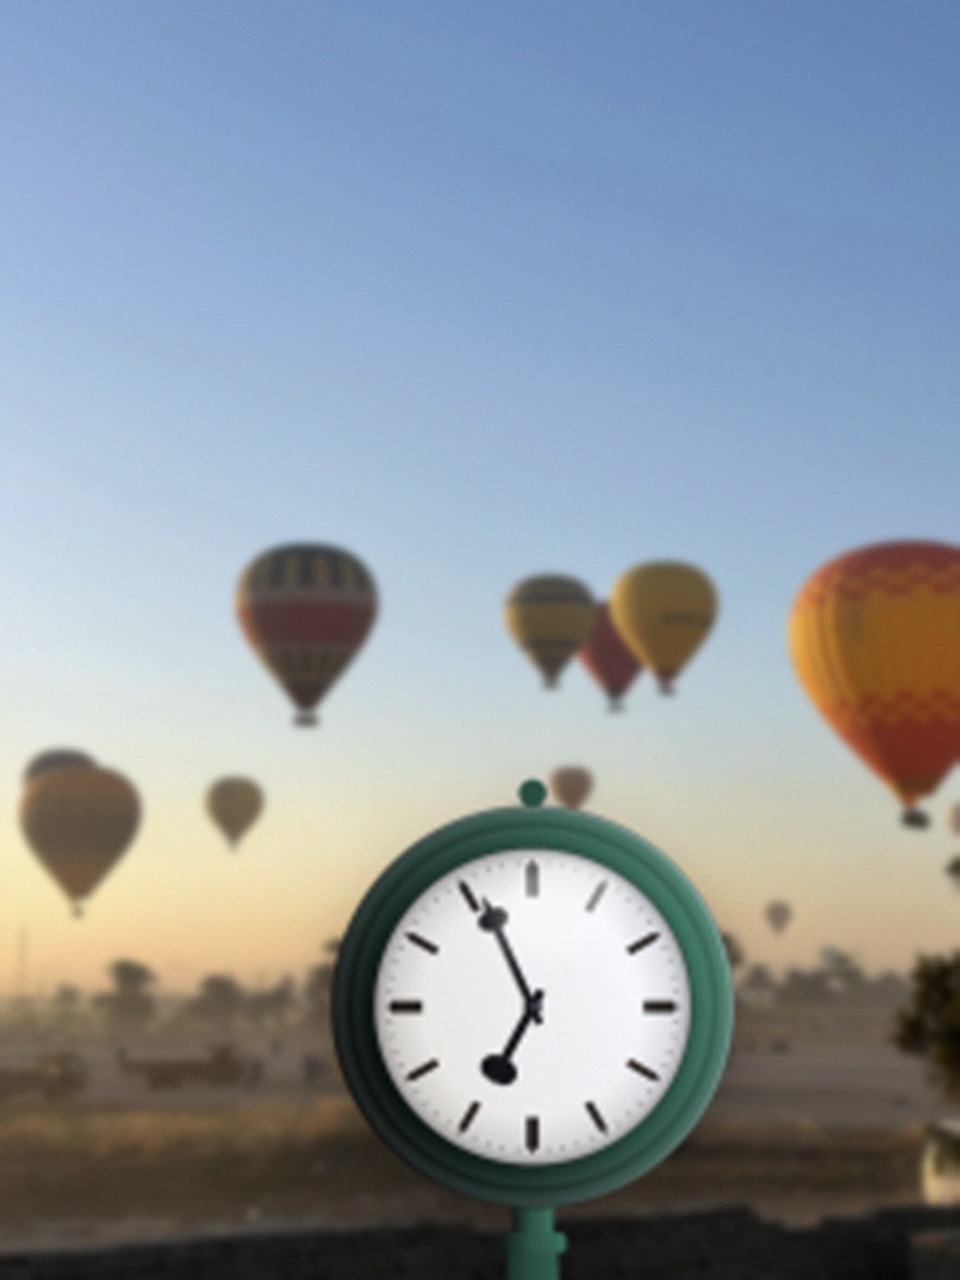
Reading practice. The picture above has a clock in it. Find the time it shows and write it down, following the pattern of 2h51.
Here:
6h56
